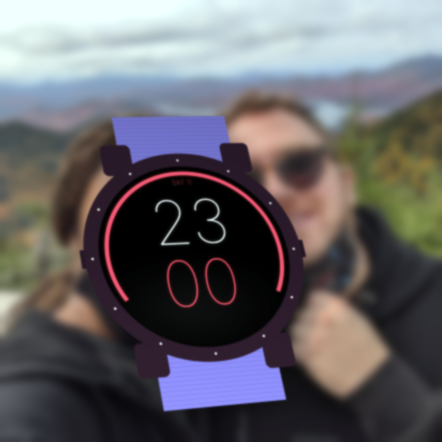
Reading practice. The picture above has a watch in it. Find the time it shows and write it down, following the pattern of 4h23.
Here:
23h00
